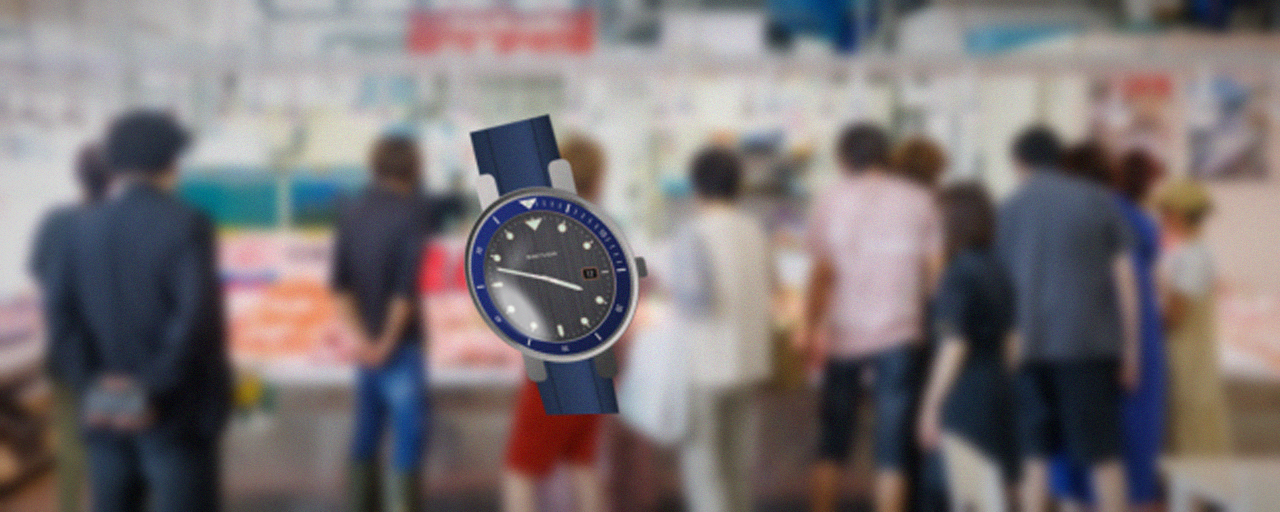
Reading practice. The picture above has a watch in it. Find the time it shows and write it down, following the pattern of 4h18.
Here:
3h48
